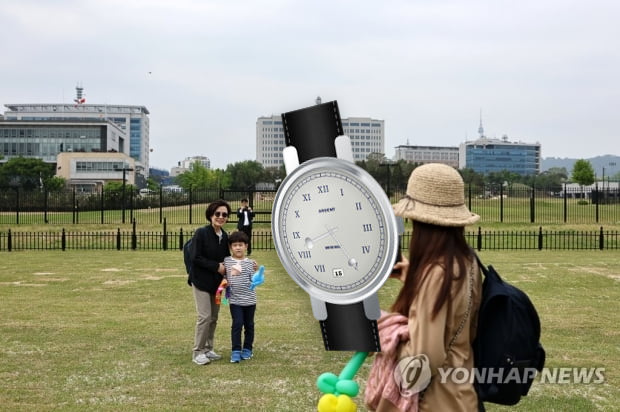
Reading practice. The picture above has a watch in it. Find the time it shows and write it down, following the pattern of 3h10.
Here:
8h25
